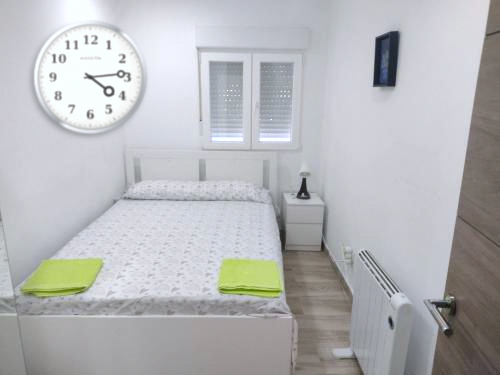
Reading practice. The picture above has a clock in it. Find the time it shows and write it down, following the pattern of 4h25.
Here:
4h14
